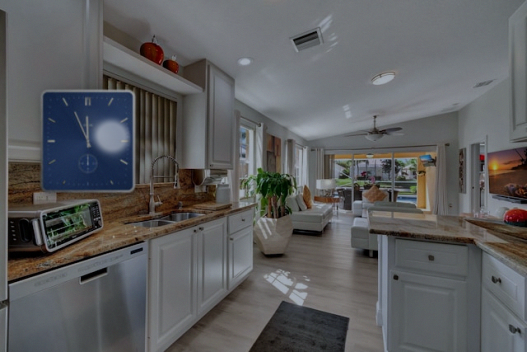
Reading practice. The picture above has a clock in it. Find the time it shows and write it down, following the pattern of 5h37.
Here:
11h56
